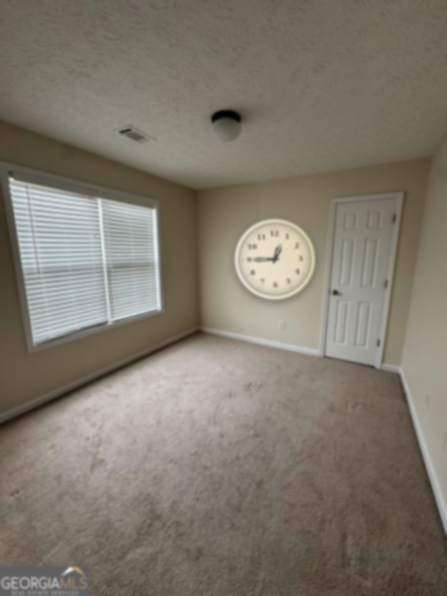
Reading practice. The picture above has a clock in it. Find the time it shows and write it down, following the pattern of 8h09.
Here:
12h45
